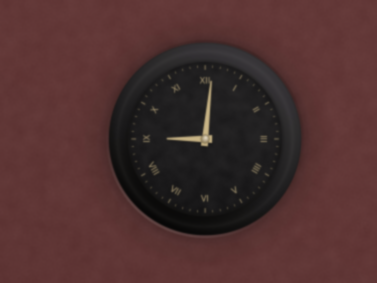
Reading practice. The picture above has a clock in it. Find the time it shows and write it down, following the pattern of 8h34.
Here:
9h01
